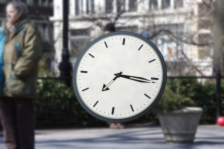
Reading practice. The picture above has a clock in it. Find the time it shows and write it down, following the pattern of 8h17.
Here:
7h16
